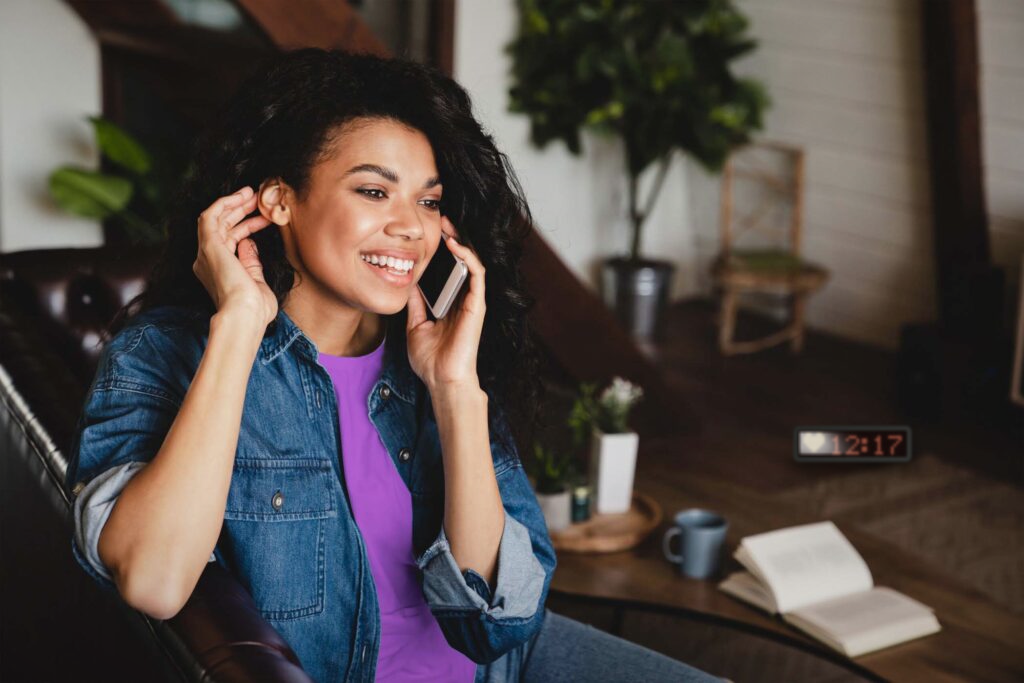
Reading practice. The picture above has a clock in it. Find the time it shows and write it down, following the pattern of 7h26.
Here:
12h17
